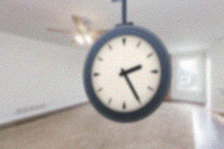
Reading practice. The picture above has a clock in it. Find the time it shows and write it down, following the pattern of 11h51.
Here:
2h25
